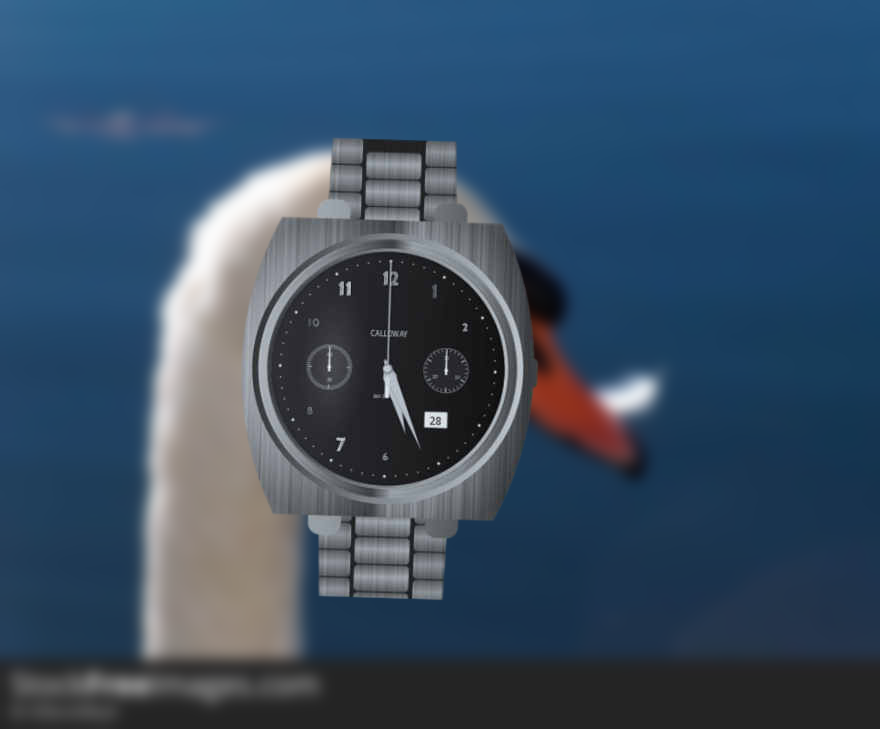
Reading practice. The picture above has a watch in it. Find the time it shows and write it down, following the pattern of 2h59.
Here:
5h26
